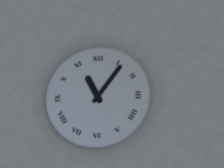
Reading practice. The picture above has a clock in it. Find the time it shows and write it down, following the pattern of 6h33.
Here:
11h06
